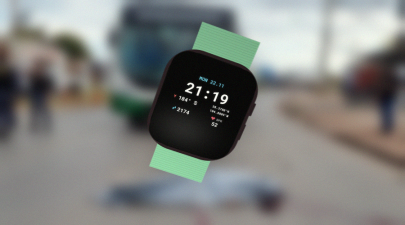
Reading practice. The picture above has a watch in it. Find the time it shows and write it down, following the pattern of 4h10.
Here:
21h19
